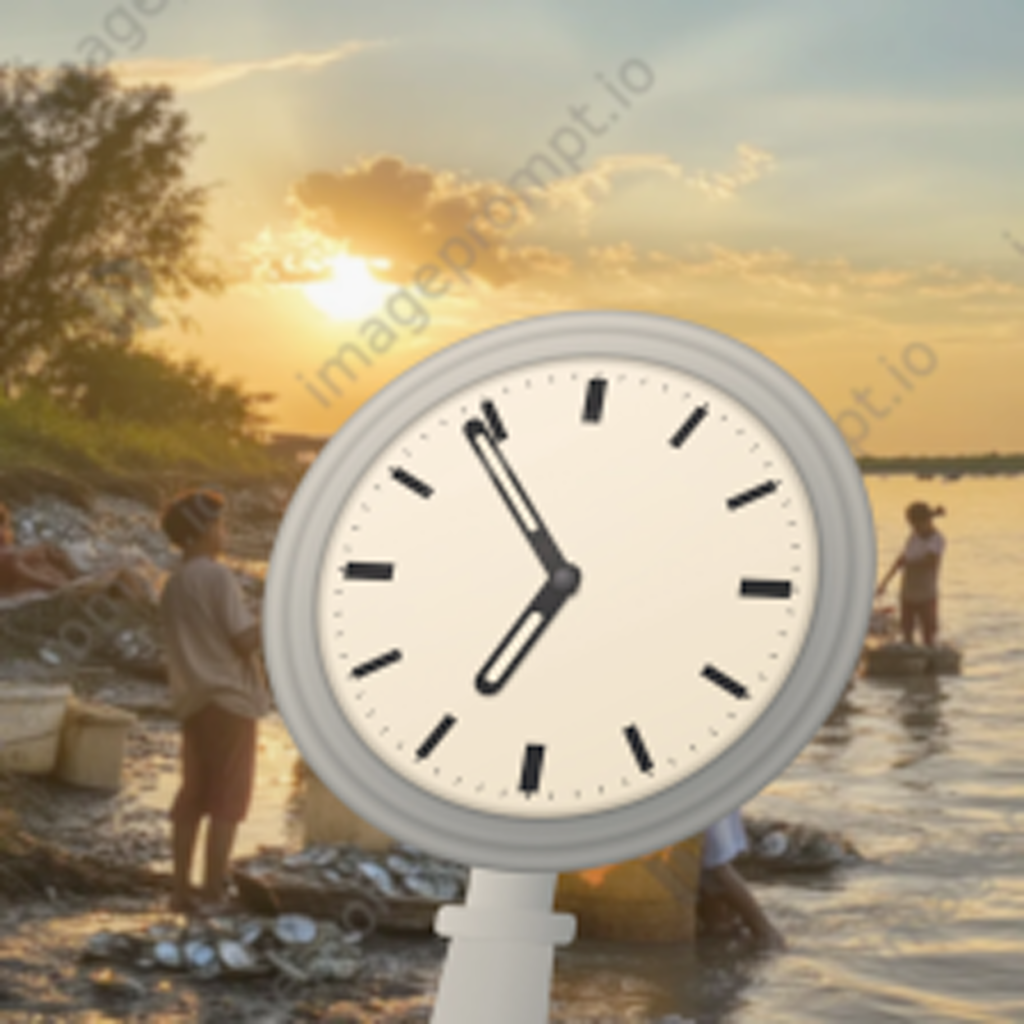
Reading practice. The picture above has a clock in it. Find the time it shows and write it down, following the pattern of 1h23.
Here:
6h54
